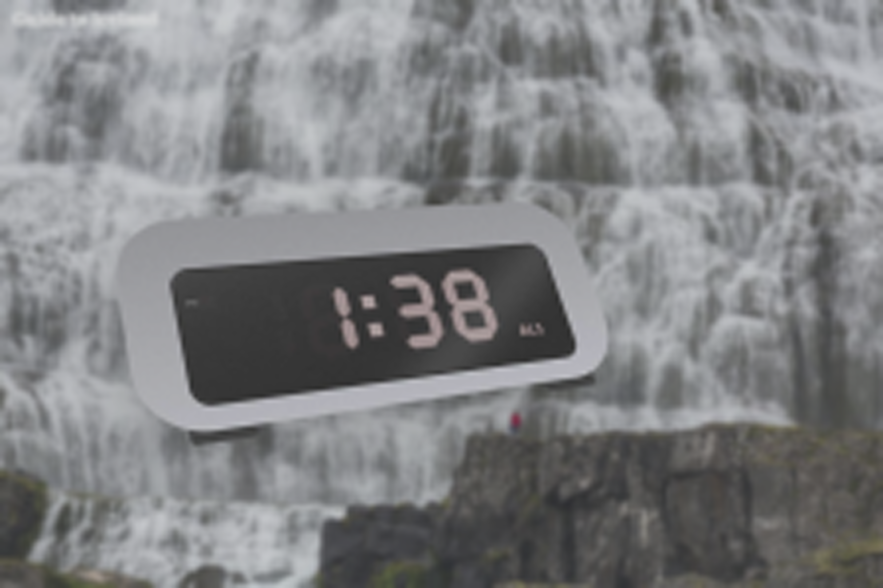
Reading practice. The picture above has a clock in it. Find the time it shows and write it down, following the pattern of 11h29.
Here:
1h38
